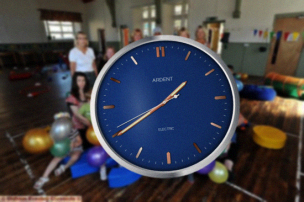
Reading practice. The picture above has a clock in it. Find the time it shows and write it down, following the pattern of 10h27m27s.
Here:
1h39m41s
